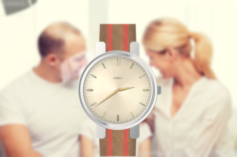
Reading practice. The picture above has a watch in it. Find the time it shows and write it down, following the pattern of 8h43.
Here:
2h39
